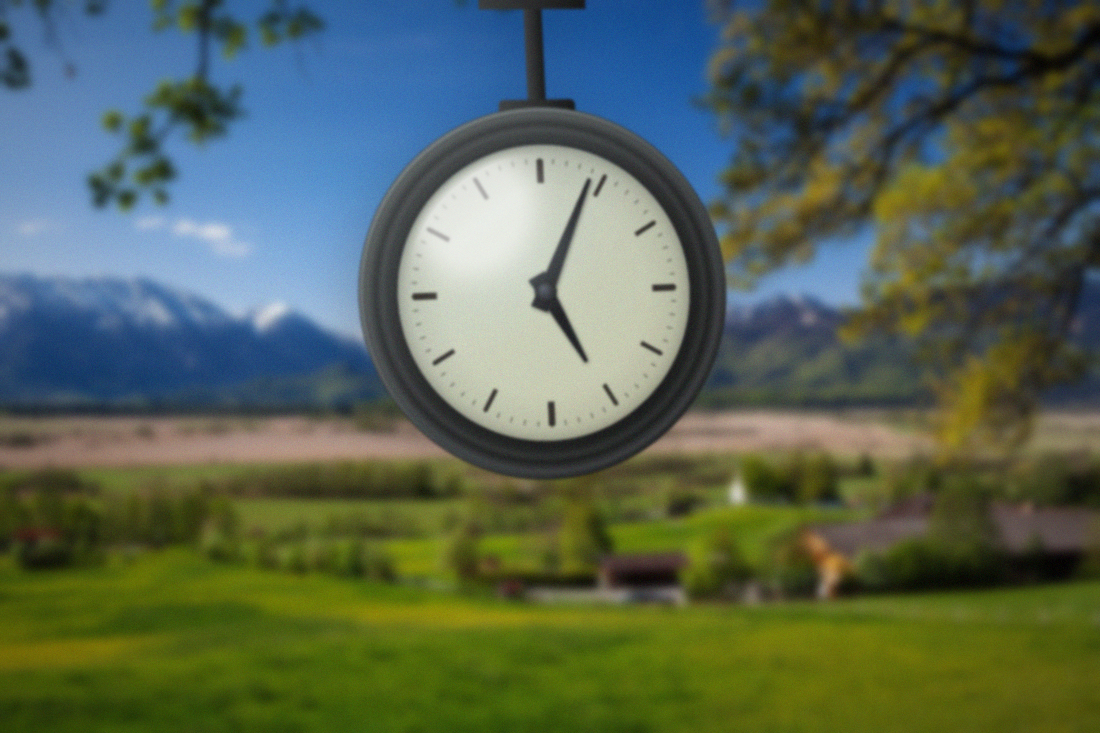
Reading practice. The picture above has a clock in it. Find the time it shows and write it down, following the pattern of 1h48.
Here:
5h04
